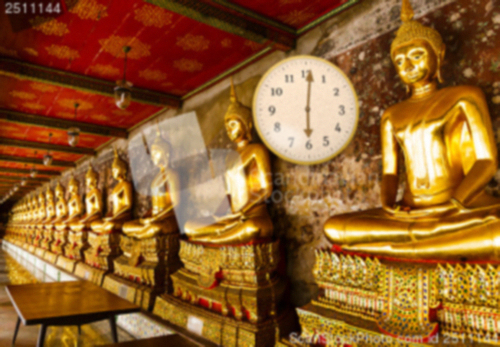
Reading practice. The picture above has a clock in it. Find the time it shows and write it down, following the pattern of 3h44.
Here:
6h01
